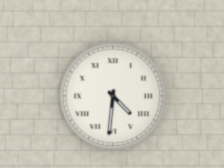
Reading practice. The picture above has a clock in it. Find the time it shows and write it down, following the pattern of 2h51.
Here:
4h31
